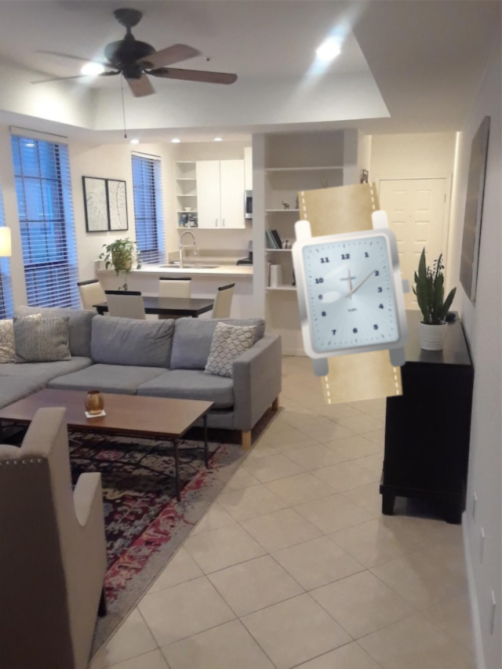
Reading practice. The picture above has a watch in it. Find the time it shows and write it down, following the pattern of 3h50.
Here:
12h09
